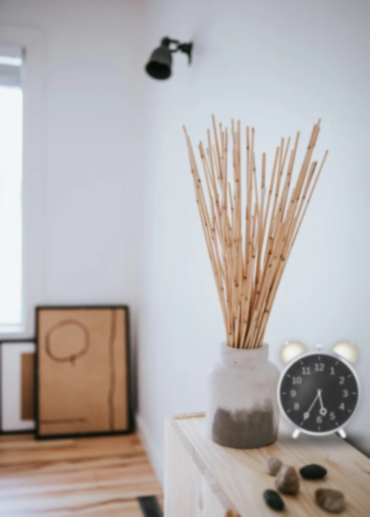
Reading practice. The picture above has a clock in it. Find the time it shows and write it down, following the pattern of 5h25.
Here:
5h35
